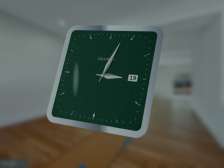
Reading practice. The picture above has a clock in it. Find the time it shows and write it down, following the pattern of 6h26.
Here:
3h03
